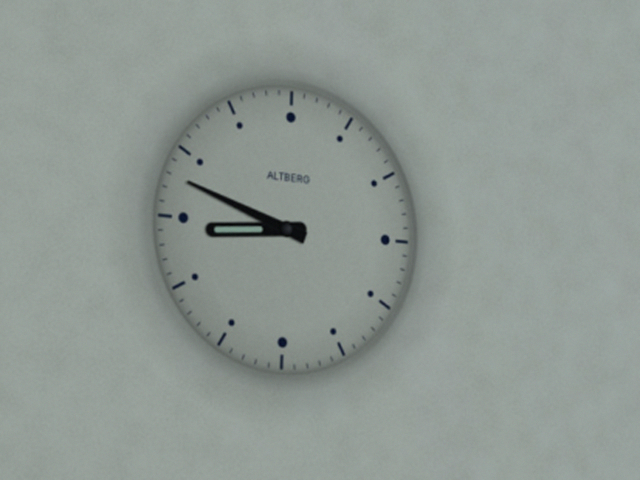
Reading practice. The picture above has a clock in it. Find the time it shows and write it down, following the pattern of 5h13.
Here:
8h48
